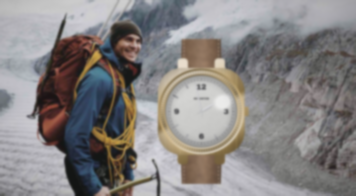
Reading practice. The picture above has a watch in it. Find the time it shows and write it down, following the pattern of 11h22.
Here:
1h58
